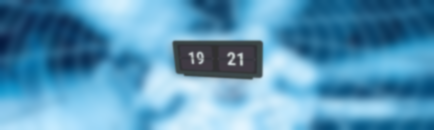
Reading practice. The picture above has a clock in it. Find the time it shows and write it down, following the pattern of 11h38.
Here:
19h21
